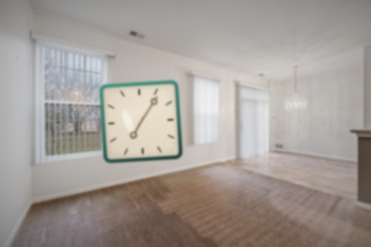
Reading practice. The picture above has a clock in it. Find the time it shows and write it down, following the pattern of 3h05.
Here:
7h06
